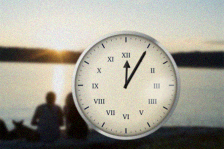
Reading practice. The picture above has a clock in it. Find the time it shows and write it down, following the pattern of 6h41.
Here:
12h05
